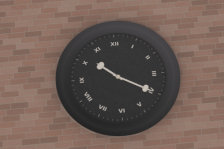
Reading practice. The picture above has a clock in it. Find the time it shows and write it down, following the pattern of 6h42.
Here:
10h20
